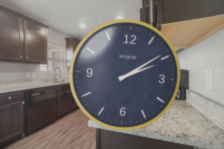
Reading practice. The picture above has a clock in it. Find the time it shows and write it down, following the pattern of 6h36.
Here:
2h09
